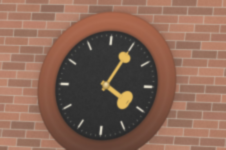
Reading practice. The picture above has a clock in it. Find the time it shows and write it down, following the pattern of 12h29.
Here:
4h05
